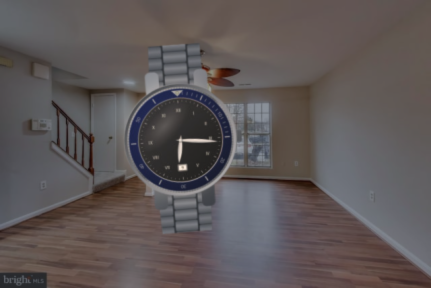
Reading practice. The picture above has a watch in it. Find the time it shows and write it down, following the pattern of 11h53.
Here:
6h16
